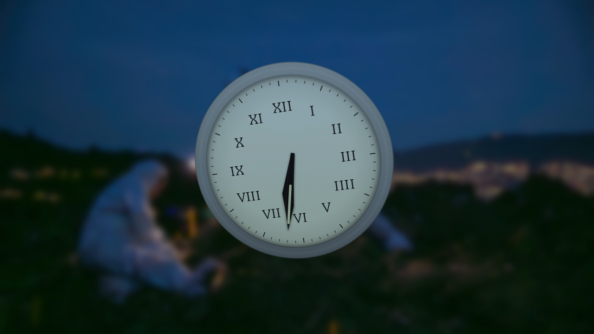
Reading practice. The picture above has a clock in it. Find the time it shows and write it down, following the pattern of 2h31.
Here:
6h32
